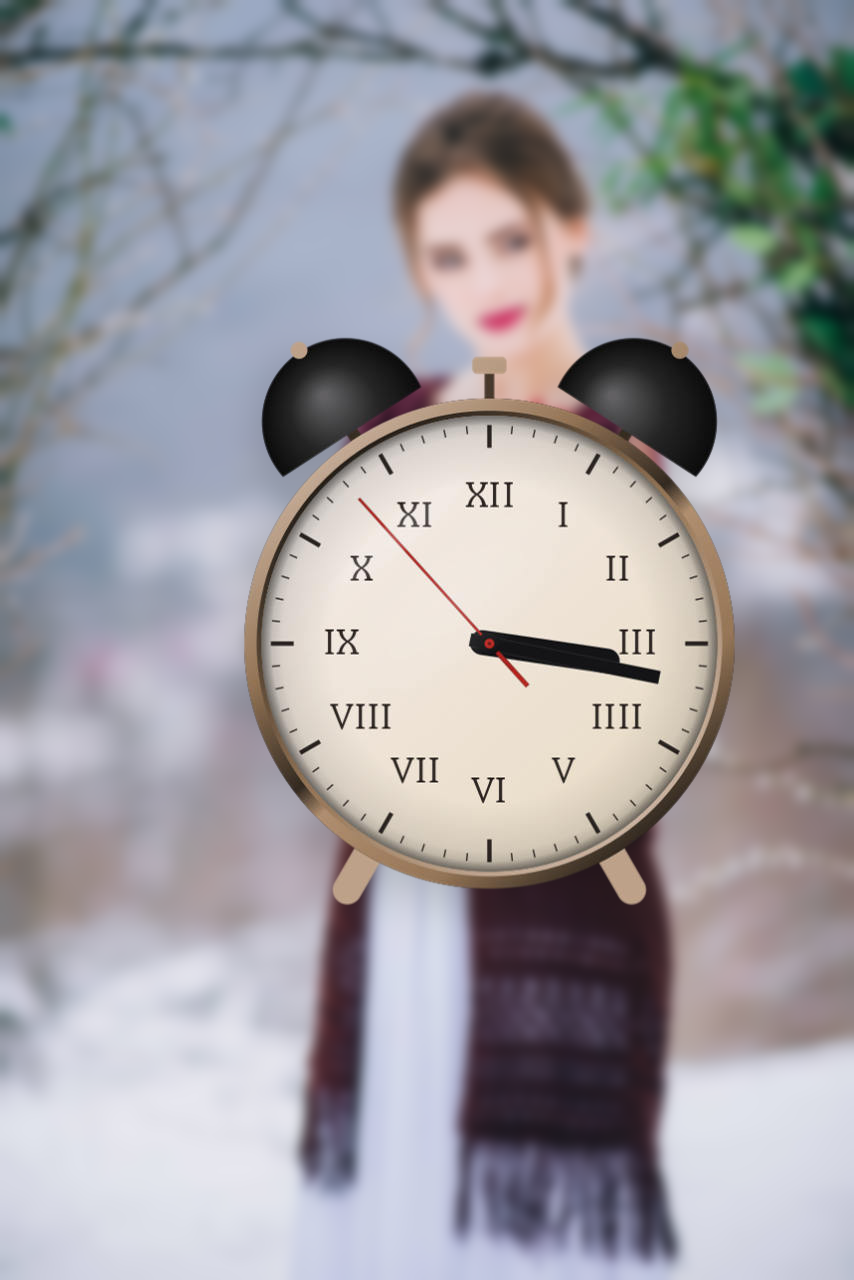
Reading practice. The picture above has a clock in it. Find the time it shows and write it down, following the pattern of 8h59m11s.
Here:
3h16m53s
